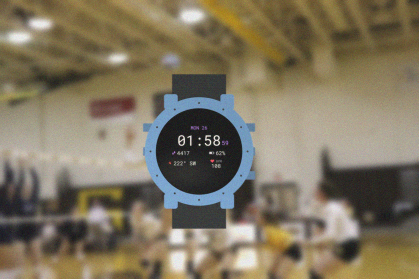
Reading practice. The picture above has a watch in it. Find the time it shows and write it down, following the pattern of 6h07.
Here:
1h58
